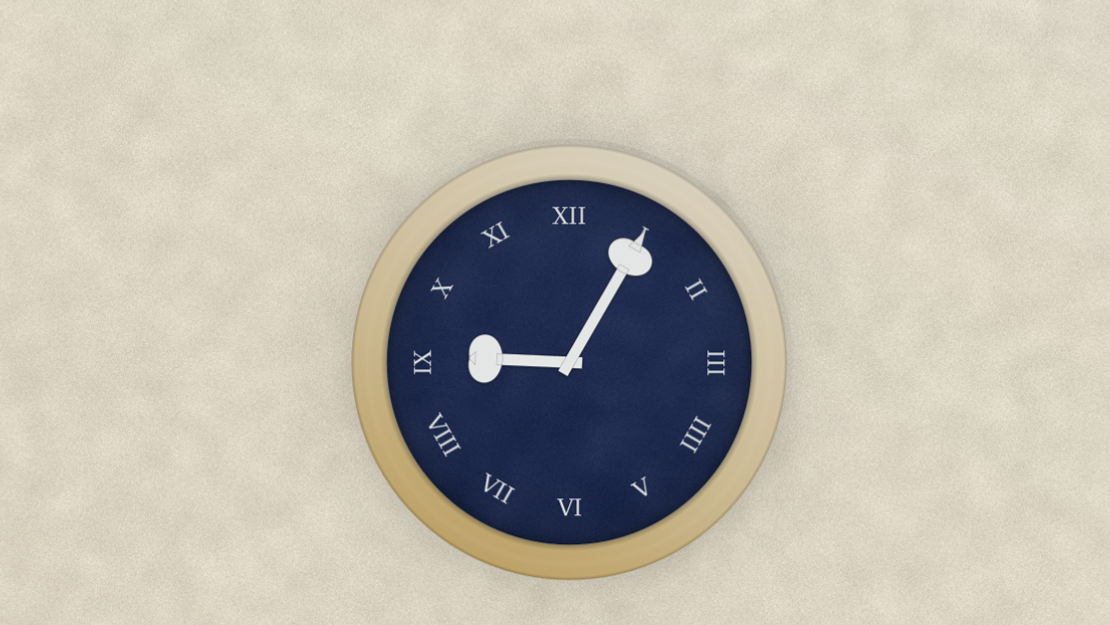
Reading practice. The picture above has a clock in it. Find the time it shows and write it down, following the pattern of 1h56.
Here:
9h05
